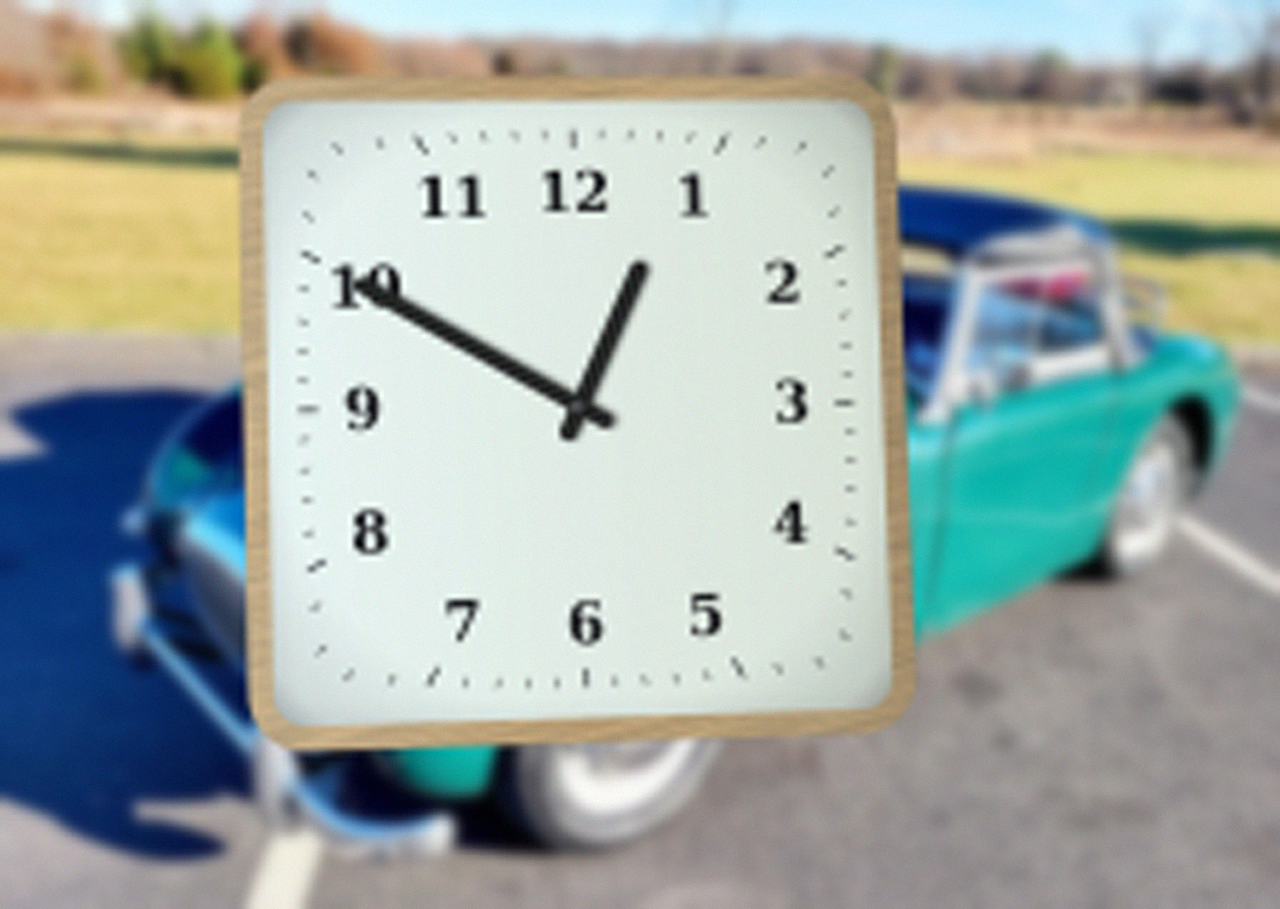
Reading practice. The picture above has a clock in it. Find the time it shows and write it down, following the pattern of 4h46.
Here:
12h50
